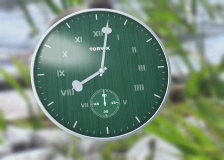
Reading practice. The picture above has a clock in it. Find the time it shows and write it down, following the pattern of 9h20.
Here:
8h02
